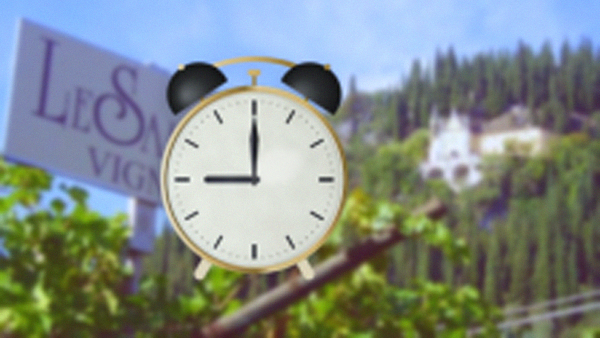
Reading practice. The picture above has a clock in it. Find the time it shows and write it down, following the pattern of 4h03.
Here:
9h00
